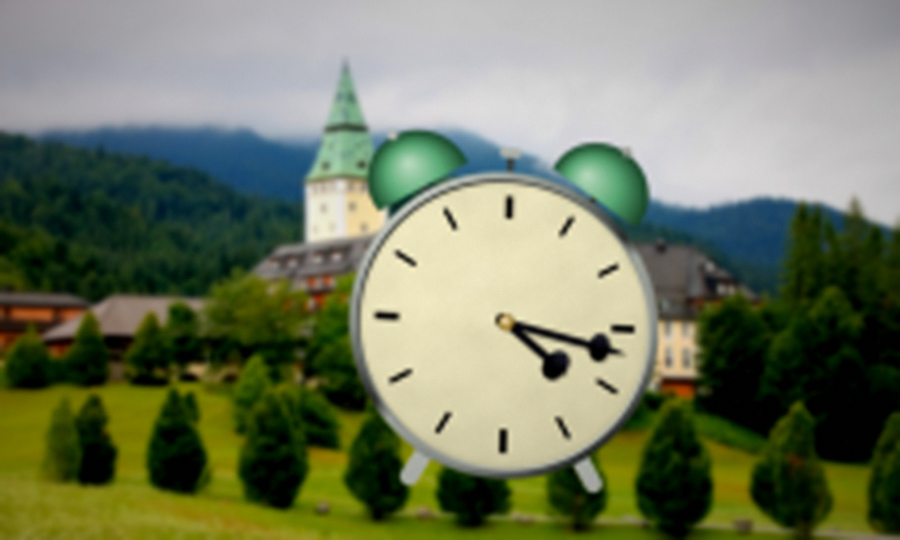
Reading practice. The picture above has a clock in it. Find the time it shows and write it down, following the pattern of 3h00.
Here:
4h17
